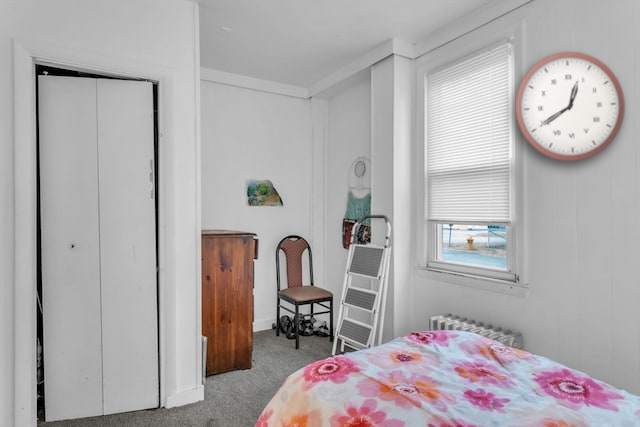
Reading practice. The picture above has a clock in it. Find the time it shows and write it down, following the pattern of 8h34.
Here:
12h40
